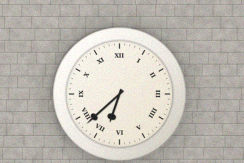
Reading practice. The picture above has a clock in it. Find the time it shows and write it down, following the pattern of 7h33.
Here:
6h38
